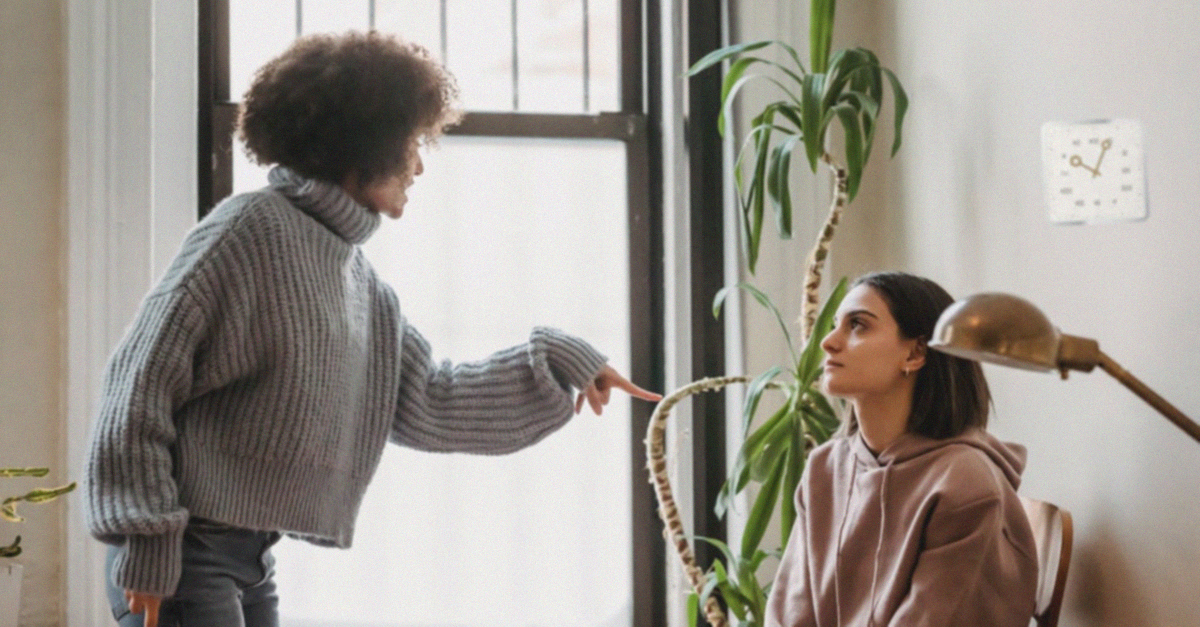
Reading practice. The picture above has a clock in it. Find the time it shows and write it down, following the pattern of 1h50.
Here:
10h04
